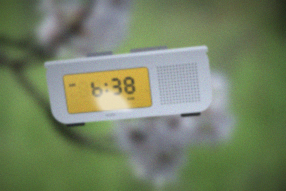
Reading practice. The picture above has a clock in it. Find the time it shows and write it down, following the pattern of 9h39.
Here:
6h38
